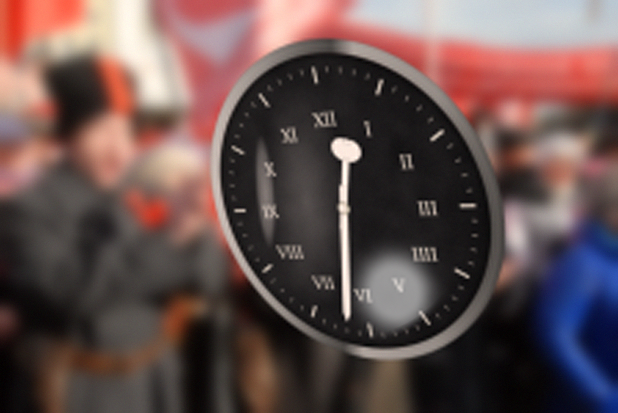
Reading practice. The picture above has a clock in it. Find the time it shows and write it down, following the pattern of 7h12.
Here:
12h32
